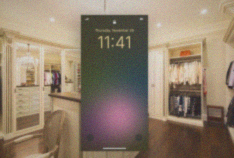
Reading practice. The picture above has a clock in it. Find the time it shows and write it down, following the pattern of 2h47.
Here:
11h41
